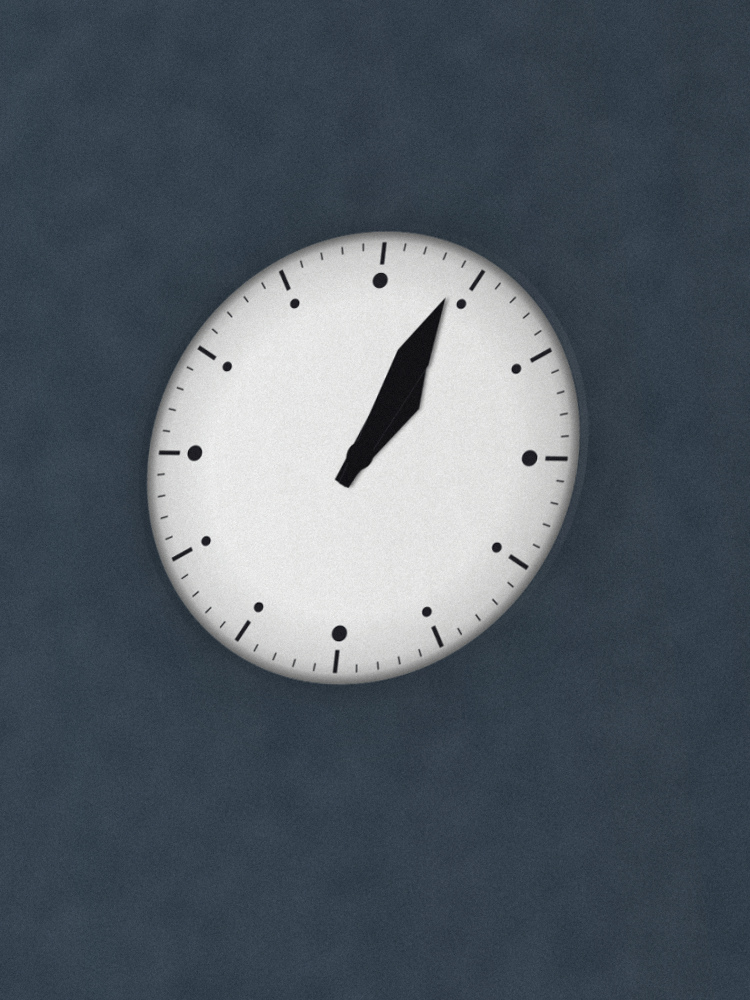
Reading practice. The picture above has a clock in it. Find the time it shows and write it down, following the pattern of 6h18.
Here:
1h04
